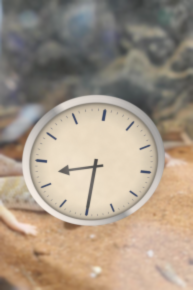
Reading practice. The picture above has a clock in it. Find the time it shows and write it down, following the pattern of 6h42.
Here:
8h30
